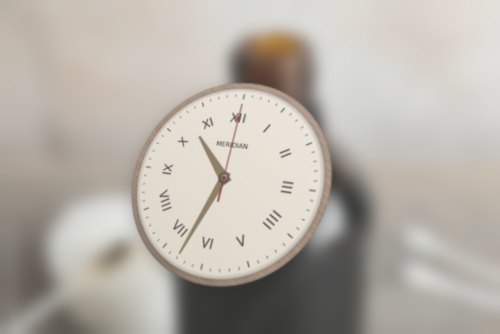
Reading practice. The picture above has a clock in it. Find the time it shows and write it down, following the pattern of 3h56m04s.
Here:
10h33m00s
